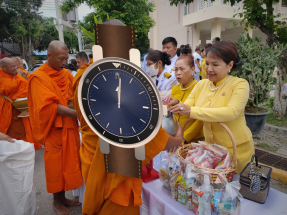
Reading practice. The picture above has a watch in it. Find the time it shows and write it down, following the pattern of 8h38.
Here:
12h01
